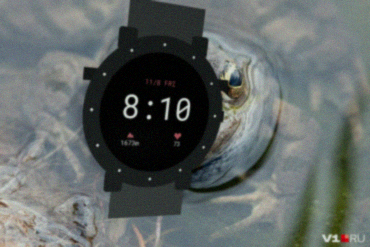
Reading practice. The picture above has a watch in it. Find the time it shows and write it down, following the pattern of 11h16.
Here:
8h10
